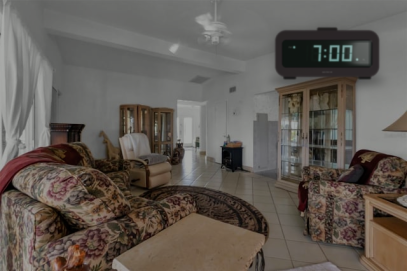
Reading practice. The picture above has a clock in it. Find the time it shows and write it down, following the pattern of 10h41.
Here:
7h00
